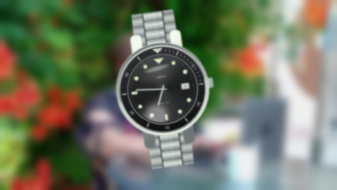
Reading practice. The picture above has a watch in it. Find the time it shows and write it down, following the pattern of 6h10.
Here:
6h46
